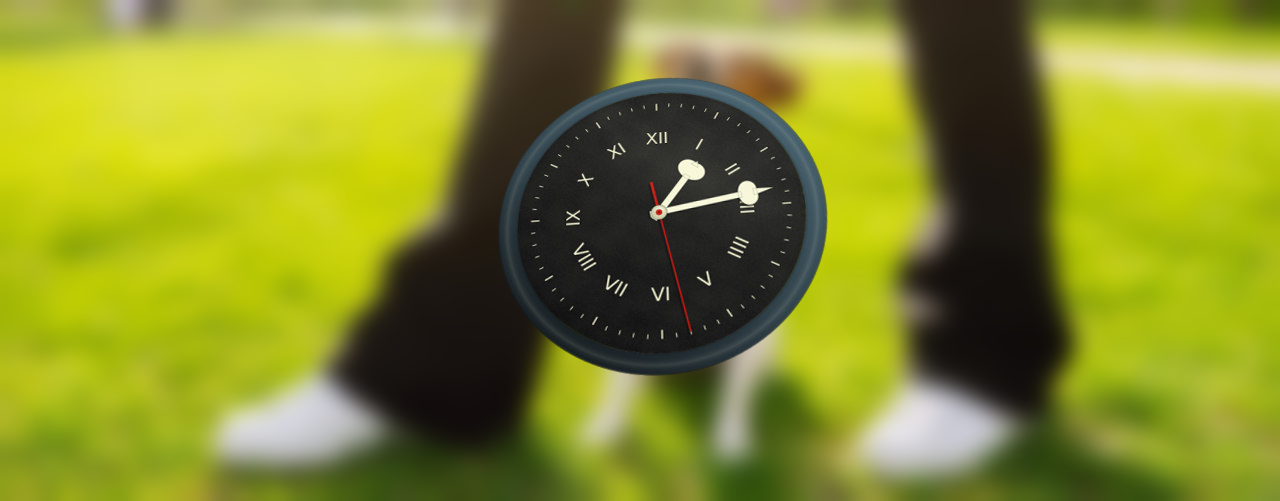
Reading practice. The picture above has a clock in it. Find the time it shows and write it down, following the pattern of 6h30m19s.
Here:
1h13m28s
